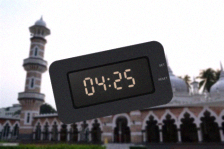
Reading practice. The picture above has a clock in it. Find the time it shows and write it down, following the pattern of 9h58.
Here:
4h25
